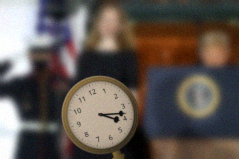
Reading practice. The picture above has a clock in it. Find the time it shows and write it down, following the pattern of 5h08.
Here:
4h18
